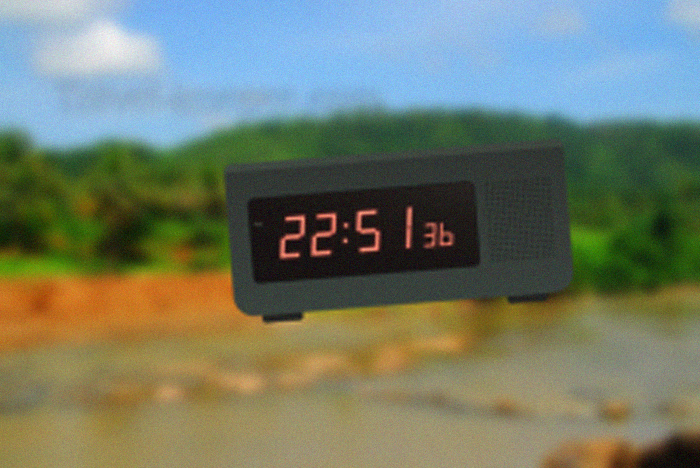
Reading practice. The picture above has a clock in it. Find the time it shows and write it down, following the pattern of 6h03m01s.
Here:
22h51m36s
